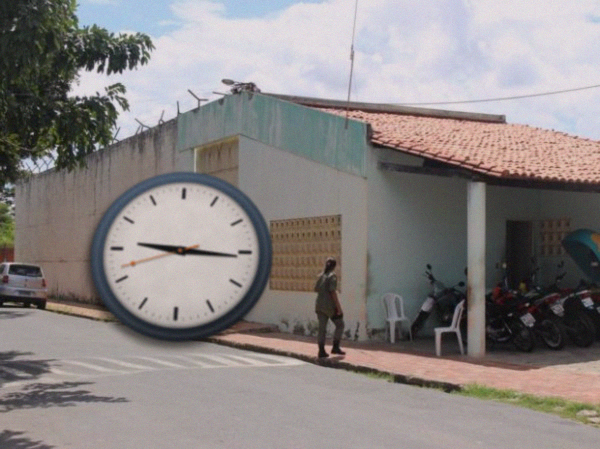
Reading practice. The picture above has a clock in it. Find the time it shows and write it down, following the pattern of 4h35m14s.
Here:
9h15m42s
